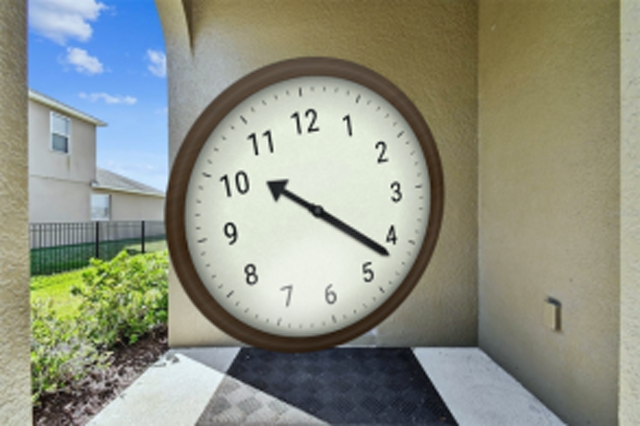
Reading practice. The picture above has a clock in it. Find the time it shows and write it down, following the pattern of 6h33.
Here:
10h22
